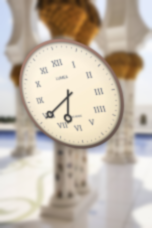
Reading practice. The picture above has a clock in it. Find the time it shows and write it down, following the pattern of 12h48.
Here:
6h40
